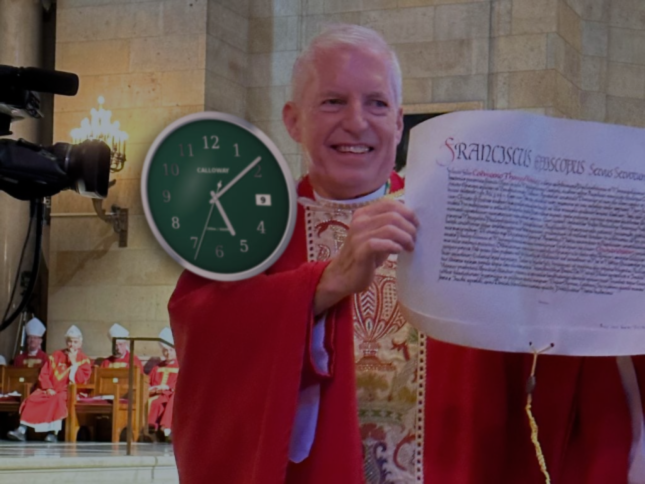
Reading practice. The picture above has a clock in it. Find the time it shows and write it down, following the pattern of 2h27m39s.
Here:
5h08m34s
